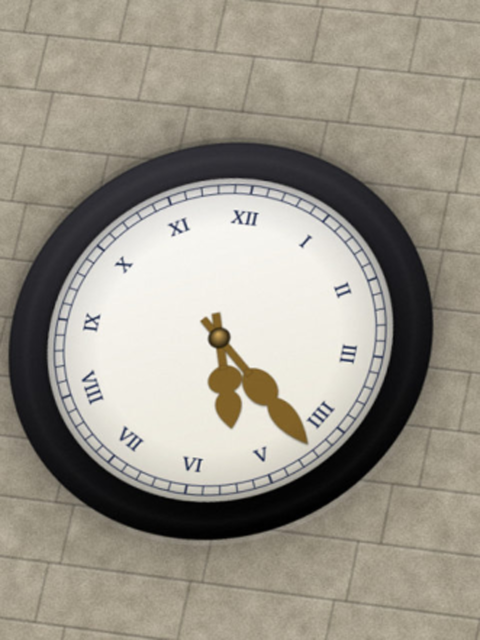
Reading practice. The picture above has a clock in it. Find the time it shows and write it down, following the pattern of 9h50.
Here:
5h22
